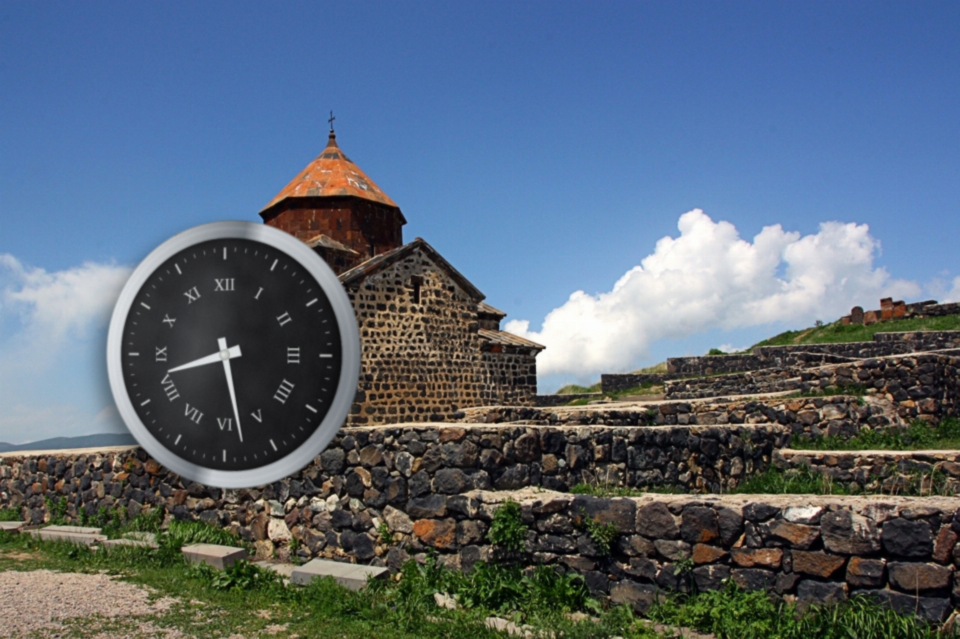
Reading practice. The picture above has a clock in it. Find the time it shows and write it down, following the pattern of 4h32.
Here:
8h28
